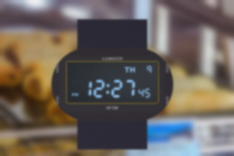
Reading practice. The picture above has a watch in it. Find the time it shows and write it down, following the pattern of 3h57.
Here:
12h27
